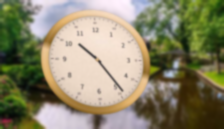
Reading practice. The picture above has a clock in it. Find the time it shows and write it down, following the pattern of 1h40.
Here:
10h24
